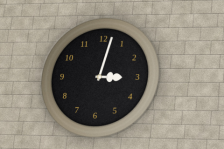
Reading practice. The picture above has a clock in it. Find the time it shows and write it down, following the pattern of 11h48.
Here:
3h02
